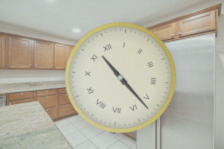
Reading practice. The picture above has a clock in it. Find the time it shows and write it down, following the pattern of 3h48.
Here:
11h27
